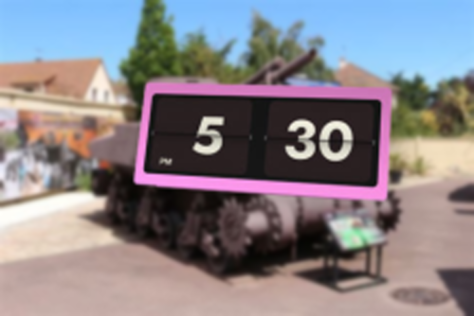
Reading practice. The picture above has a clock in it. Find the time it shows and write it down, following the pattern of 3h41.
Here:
5h30
